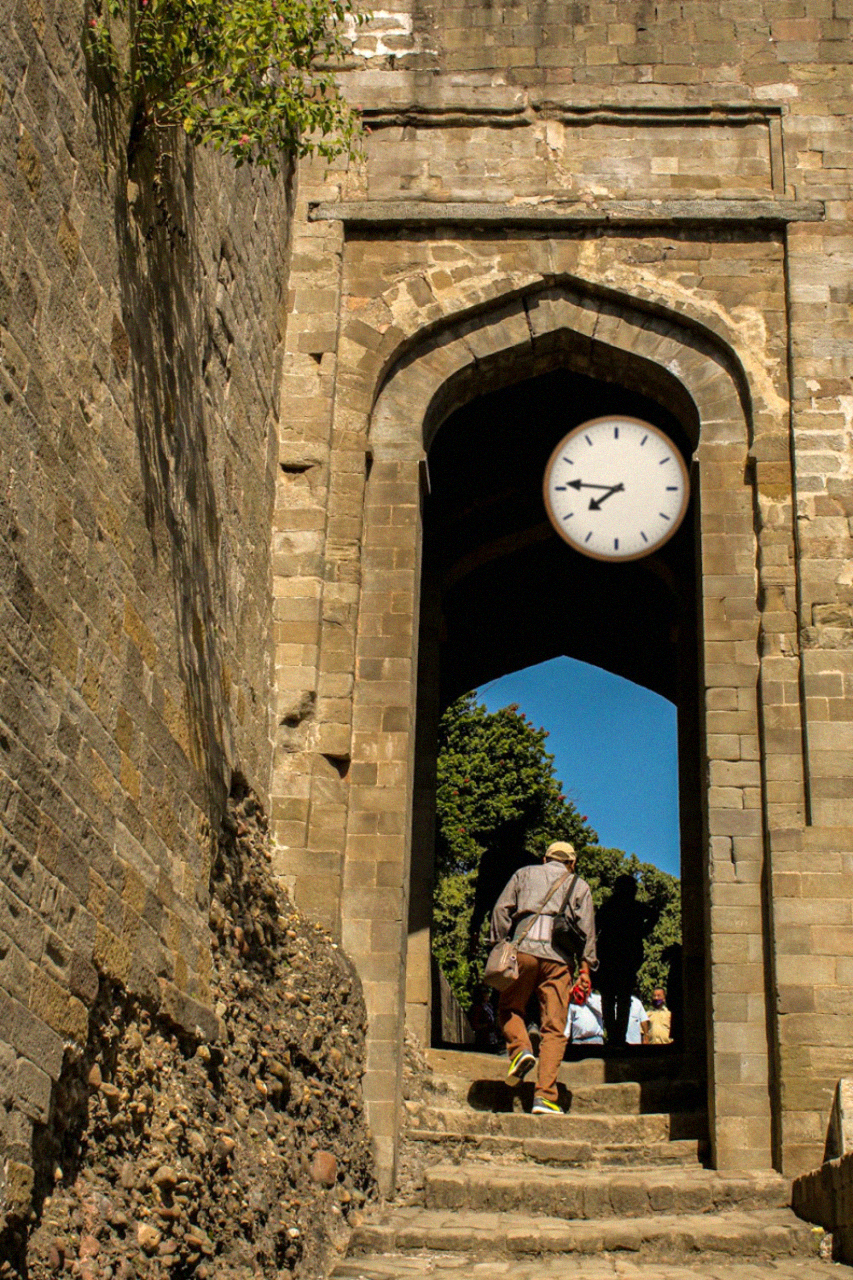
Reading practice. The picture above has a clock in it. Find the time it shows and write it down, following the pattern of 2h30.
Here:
7h46
